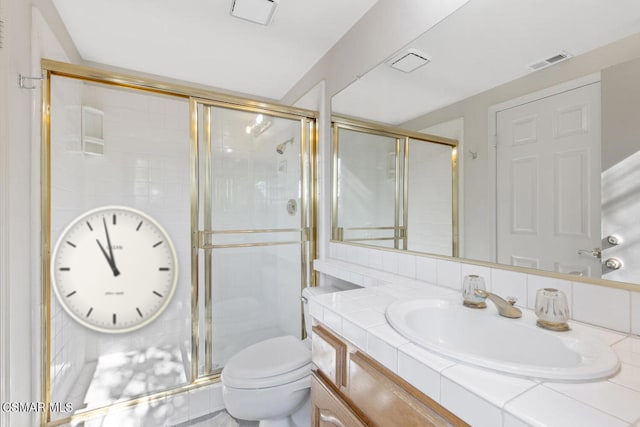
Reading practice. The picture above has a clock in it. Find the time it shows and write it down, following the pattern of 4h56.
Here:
10h58
